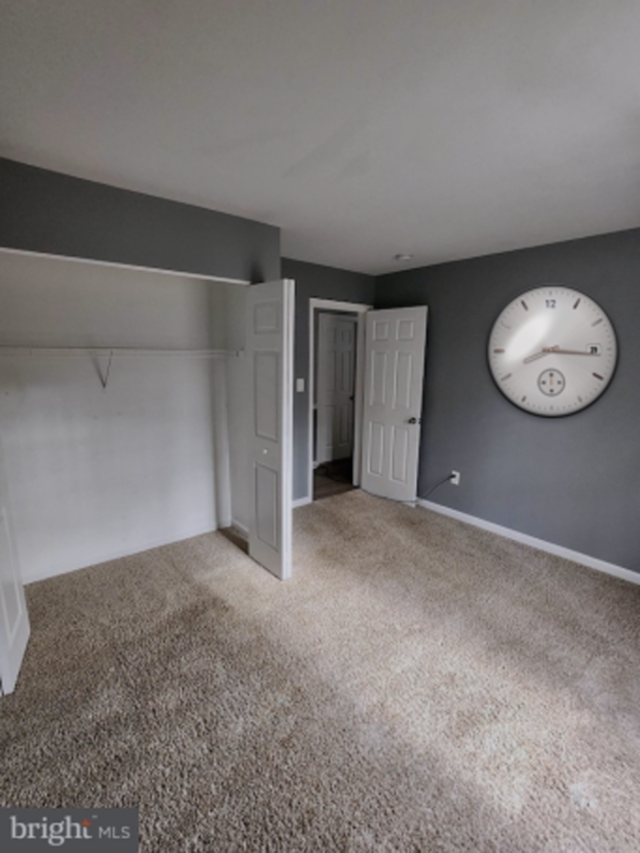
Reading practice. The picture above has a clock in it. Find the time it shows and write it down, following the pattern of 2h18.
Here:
8h16
